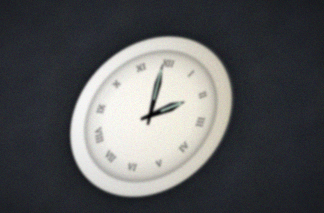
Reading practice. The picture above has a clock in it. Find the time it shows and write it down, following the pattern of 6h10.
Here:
1h59
